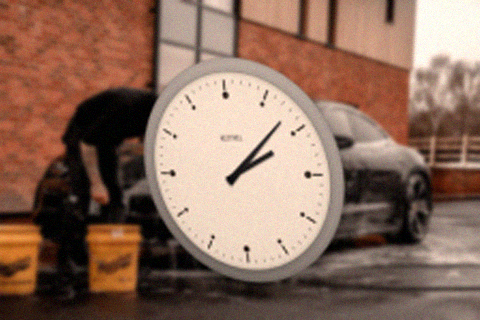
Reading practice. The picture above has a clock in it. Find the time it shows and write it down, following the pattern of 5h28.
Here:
2h08
